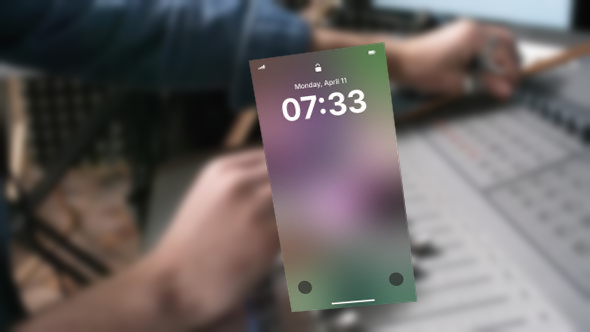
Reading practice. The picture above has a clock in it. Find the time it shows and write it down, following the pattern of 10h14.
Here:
7h33
